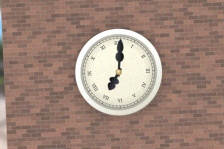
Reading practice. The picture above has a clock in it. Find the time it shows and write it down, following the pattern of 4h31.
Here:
7h01
